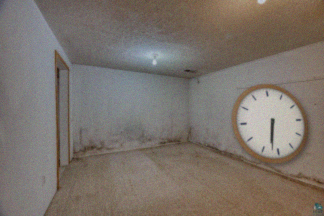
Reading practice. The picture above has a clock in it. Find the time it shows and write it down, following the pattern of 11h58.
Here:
6h32
